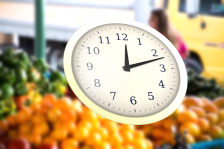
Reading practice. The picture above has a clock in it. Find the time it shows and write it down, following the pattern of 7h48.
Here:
12h12
